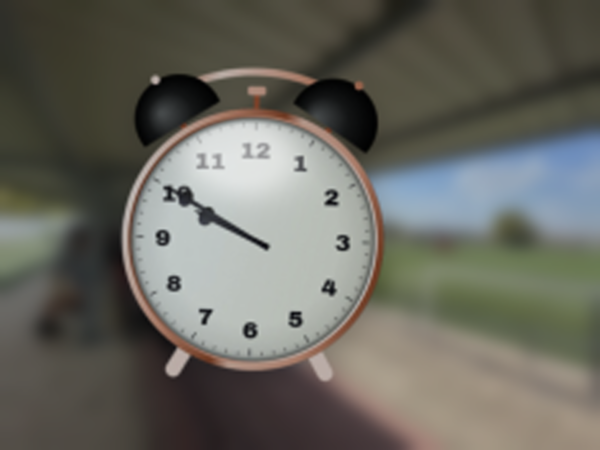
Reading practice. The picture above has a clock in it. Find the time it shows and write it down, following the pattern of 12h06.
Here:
9h50
